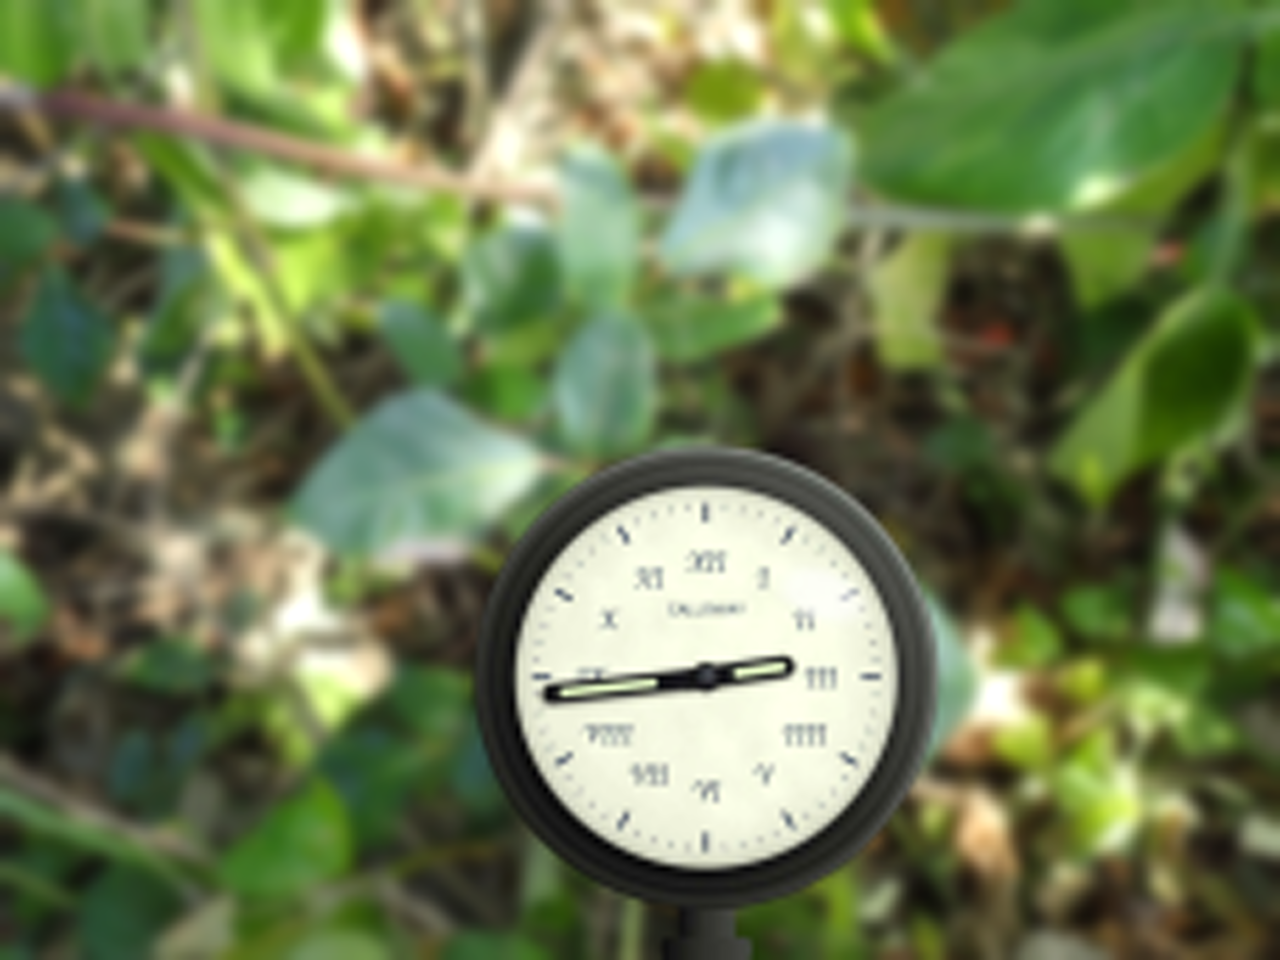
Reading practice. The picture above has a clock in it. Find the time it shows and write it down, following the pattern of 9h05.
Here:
2h44
